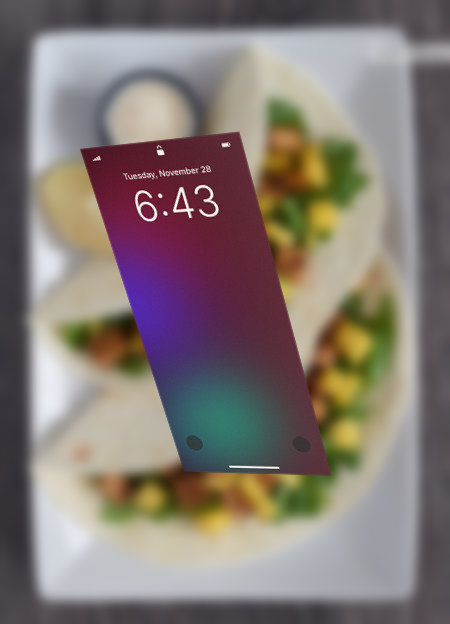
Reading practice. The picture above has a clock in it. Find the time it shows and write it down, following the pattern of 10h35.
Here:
6h43
